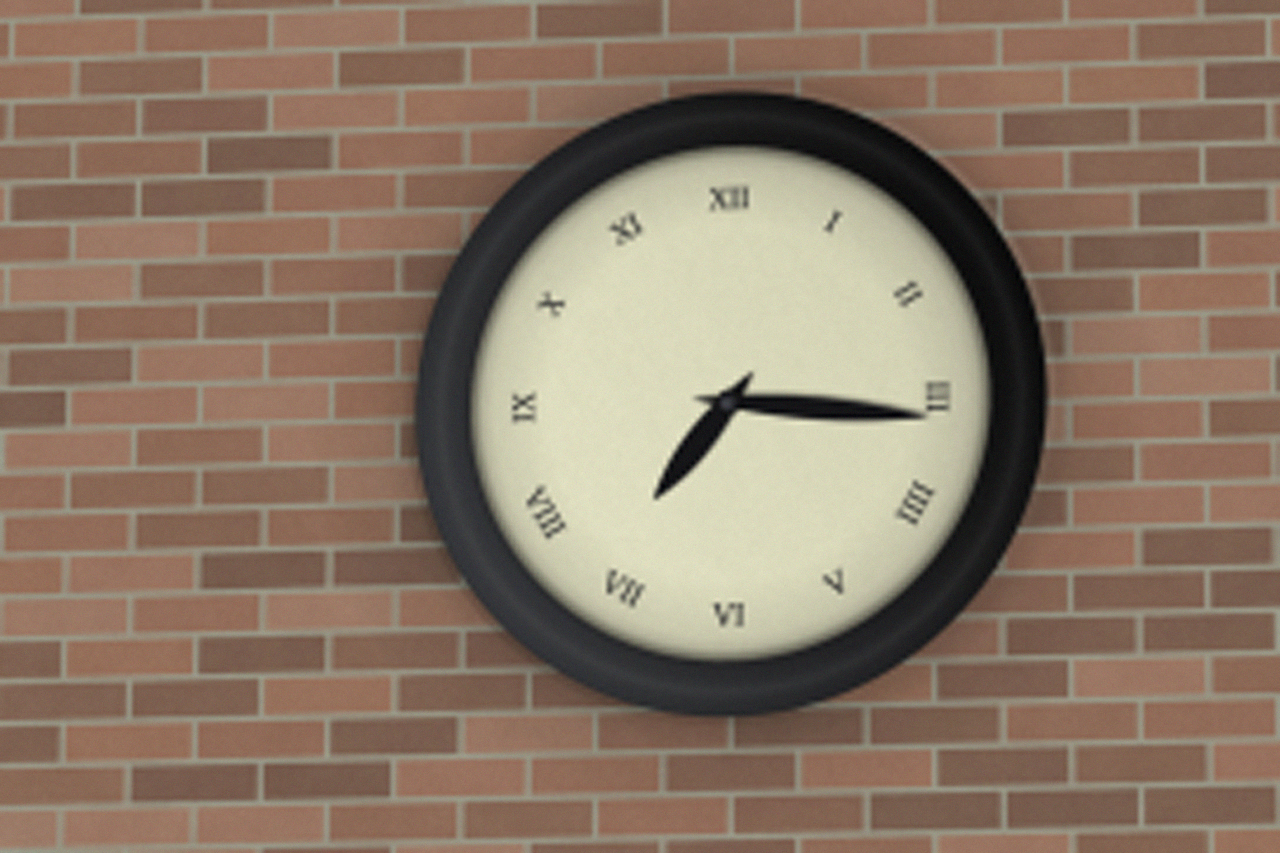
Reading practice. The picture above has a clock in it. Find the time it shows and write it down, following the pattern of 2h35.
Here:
7h16
